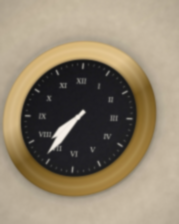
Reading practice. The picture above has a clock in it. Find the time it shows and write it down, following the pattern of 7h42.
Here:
7h36
